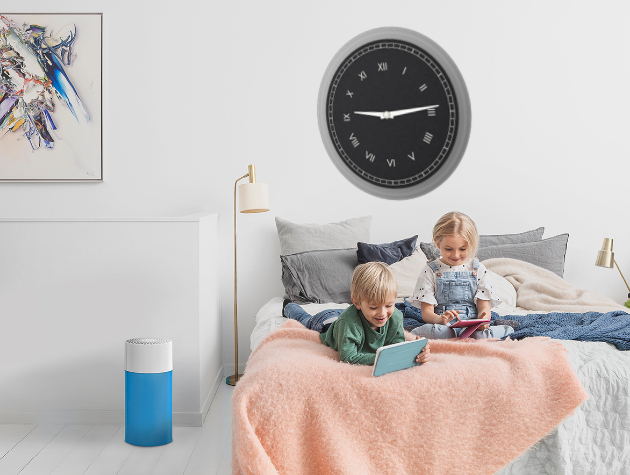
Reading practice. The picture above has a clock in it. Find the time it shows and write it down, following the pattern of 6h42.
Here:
9h14
